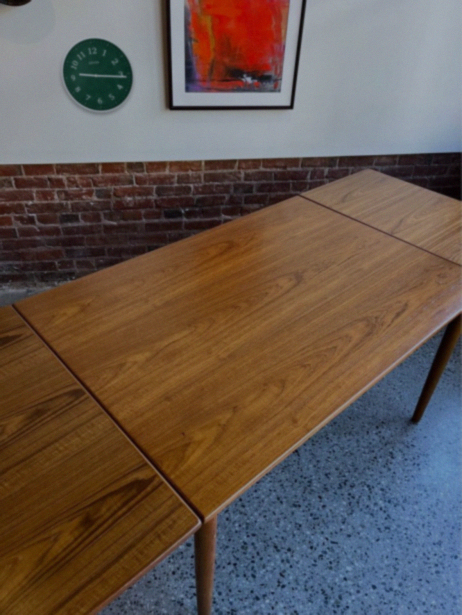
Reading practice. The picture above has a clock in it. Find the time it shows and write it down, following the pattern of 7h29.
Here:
9h16
